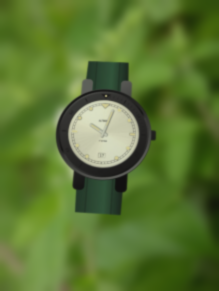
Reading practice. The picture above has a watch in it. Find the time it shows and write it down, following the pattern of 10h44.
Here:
10h03
